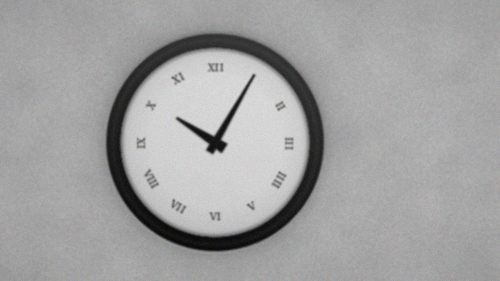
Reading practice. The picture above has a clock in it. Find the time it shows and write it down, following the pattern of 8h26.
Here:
10h05
